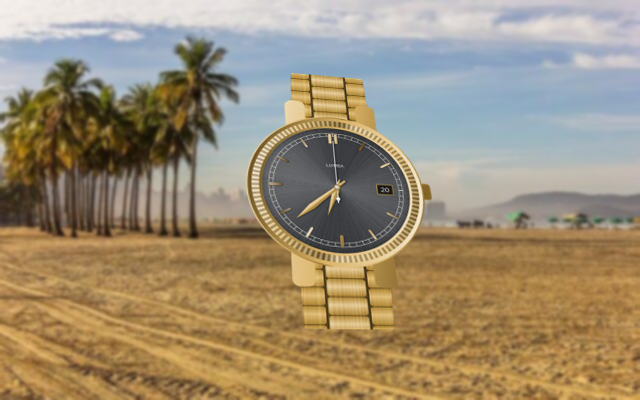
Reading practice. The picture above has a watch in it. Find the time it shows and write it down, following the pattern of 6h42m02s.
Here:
6h38m00s
